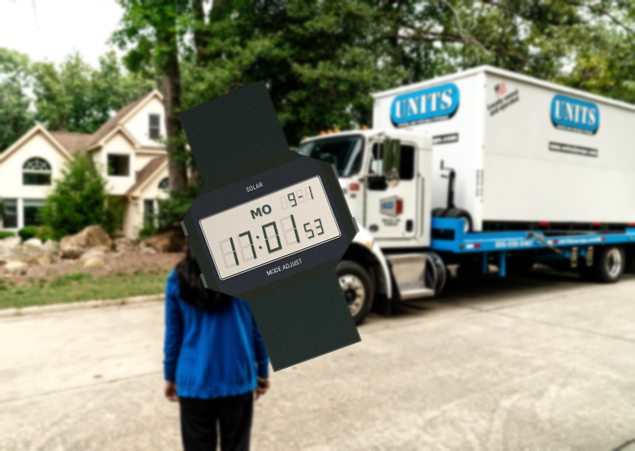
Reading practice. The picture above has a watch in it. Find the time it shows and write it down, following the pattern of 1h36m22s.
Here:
17h01m53s
